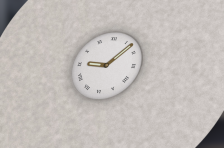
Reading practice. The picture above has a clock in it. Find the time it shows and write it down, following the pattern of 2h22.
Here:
9h07
